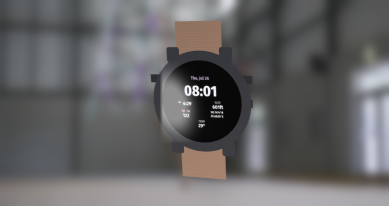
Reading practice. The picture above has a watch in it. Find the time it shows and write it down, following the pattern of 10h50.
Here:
8h01
